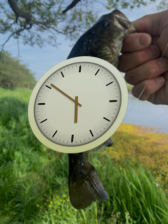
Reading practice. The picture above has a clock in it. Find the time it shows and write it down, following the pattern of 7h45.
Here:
5h51
